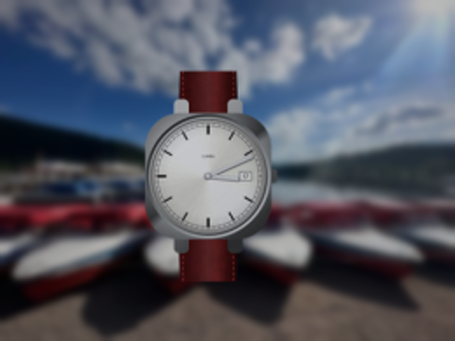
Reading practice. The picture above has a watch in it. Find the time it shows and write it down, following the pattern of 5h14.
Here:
3h11
